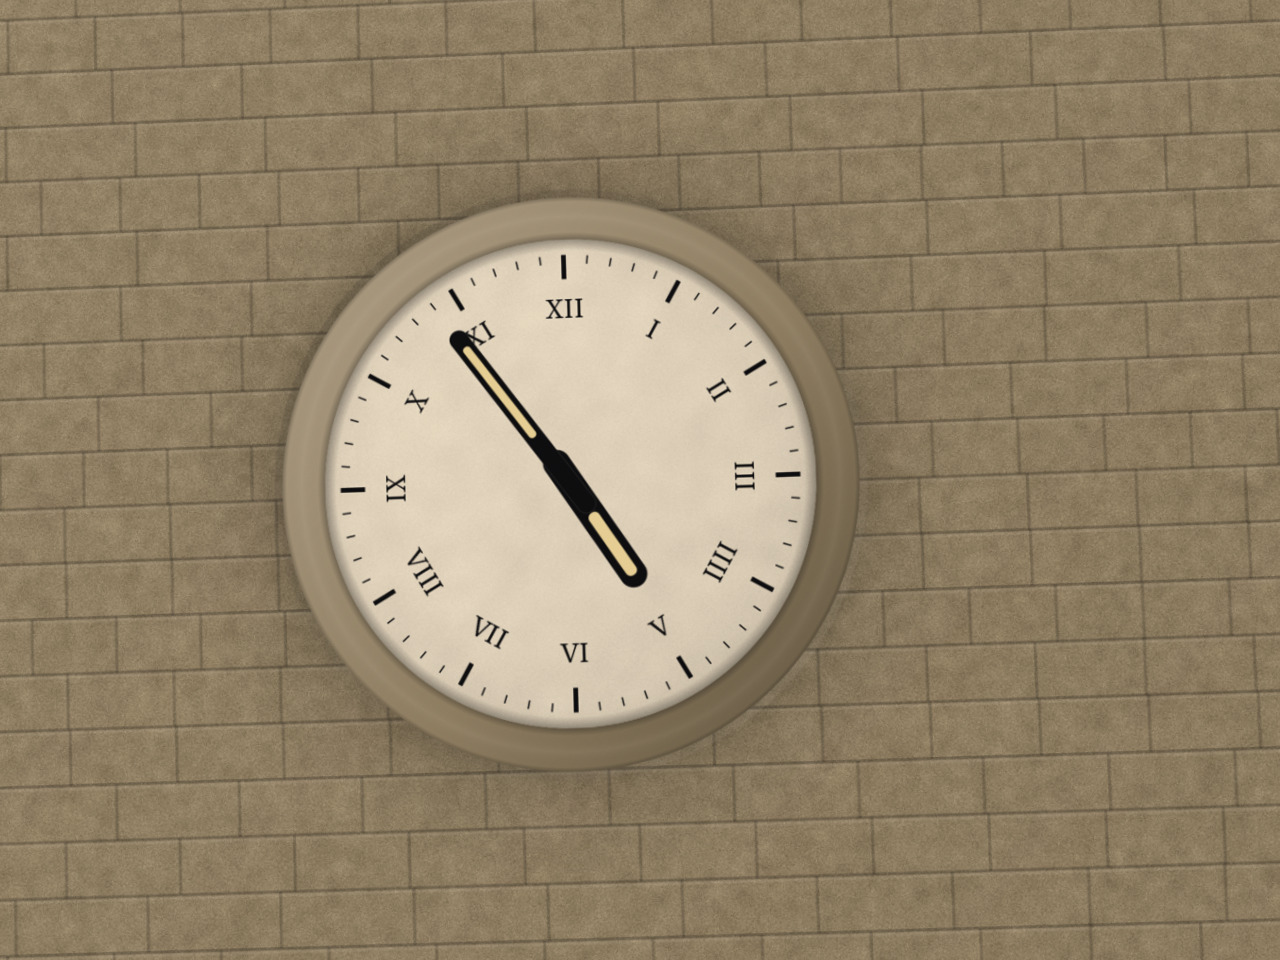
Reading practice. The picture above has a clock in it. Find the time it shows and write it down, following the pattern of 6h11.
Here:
4h54
